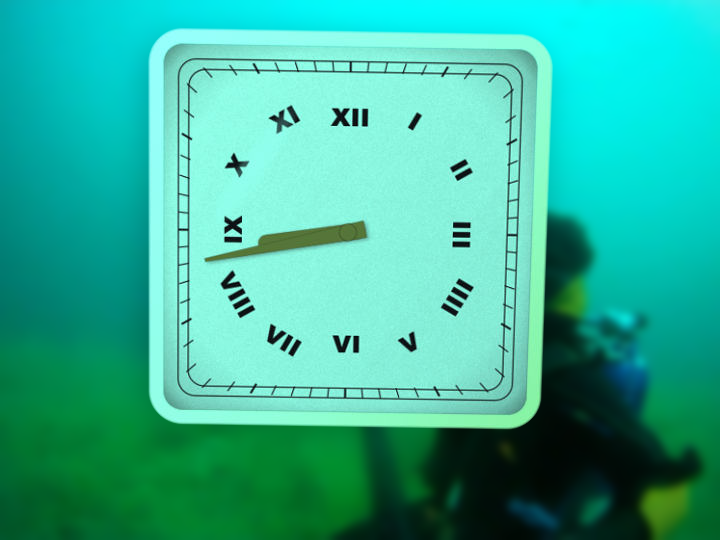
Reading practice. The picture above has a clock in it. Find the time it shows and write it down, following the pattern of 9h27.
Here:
8h43
